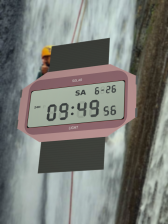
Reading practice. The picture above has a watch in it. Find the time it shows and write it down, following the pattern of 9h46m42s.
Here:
9h49m56s
